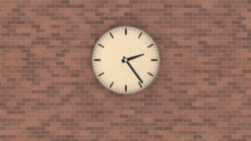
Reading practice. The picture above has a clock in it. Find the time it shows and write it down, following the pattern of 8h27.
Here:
2h24
